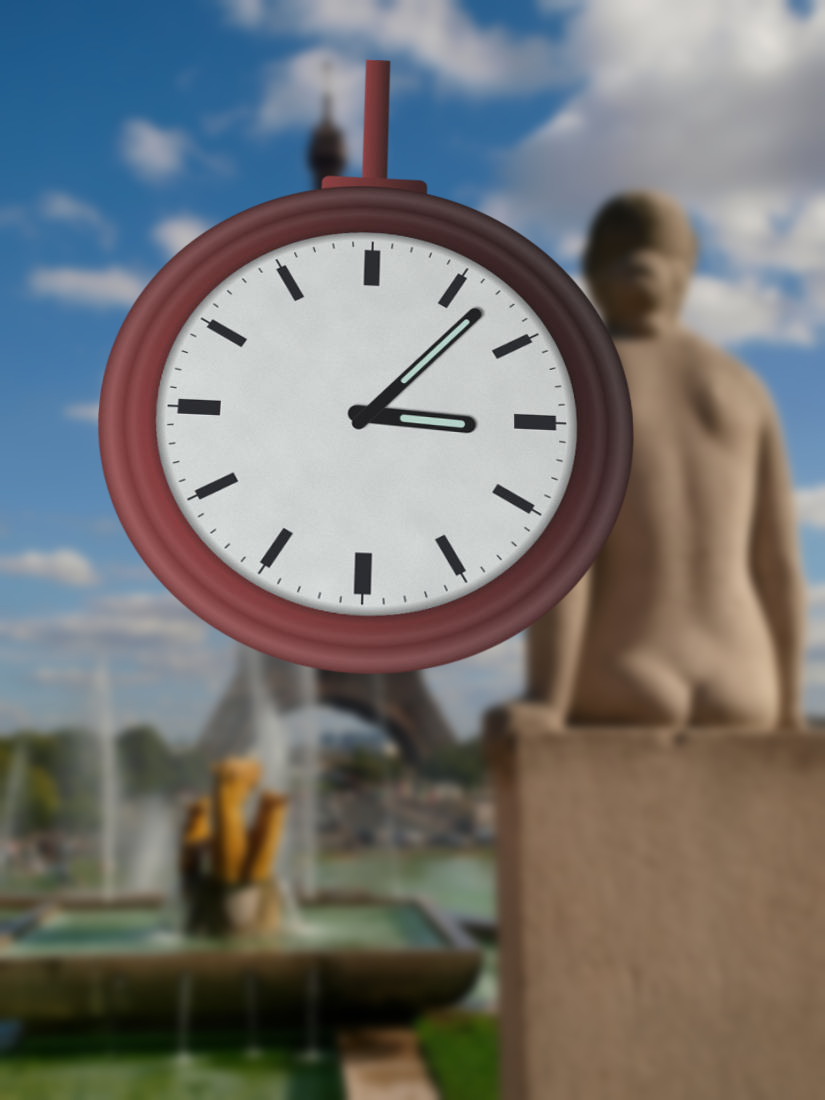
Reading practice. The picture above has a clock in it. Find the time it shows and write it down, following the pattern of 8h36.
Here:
3h07
